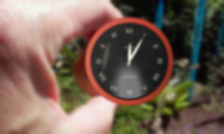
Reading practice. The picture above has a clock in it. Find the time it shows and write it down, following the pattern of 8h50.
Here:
12h05
